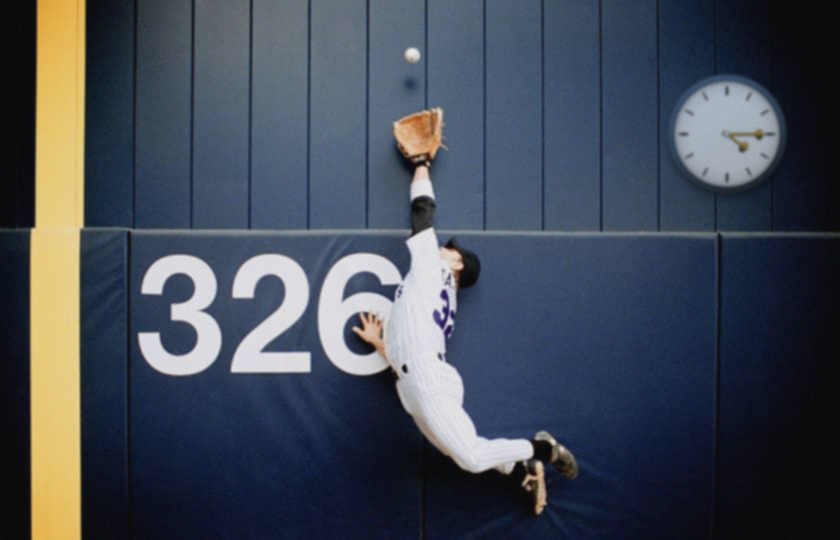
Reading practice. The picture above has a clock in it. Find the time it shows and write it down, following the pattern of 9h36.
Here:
4h15
